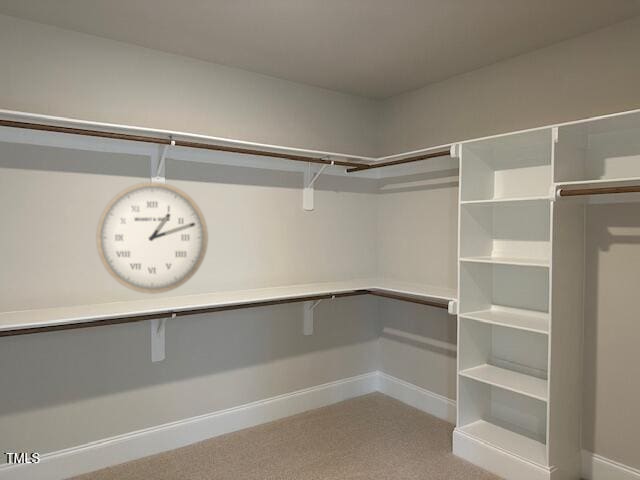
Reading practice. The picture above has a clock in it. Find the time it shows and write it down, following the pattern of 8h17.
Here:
1h12
